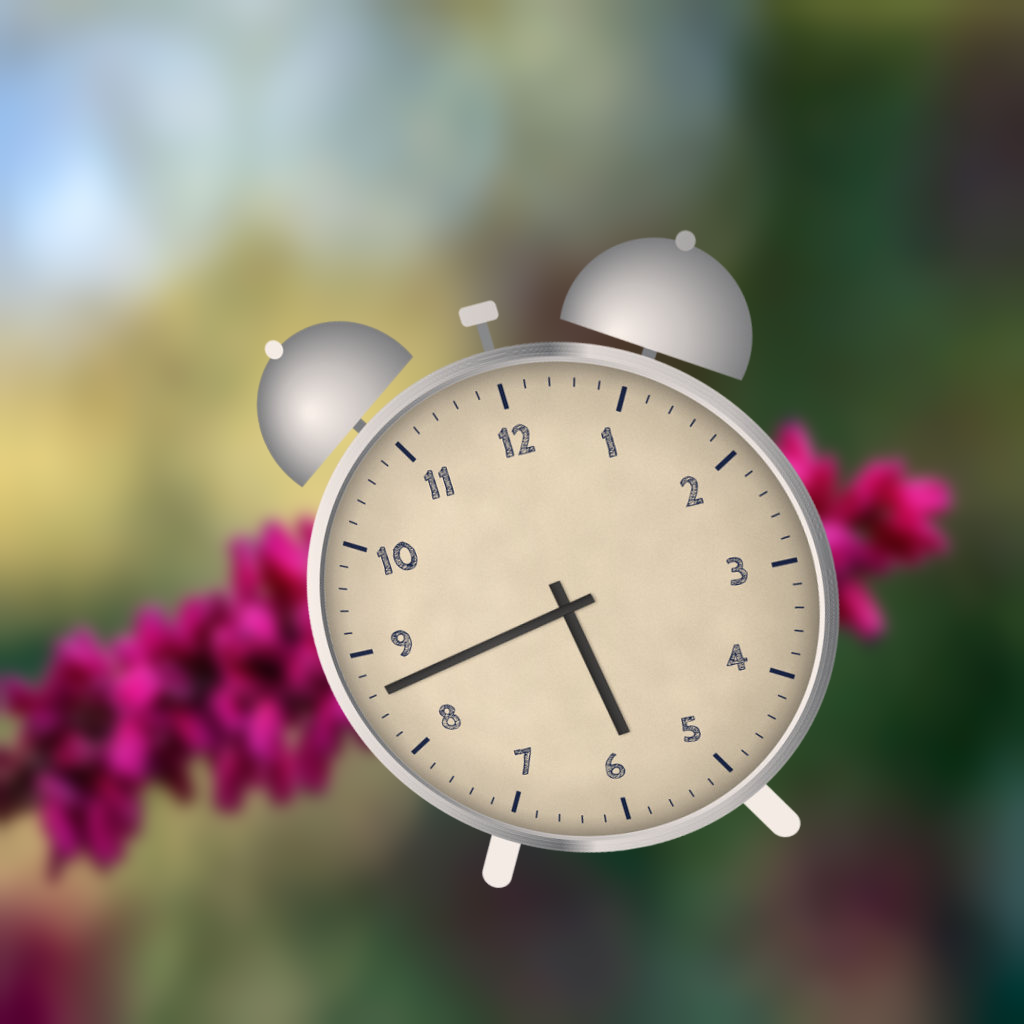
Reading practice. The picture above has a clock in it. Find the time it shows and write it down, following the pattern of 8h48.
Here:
5h43
